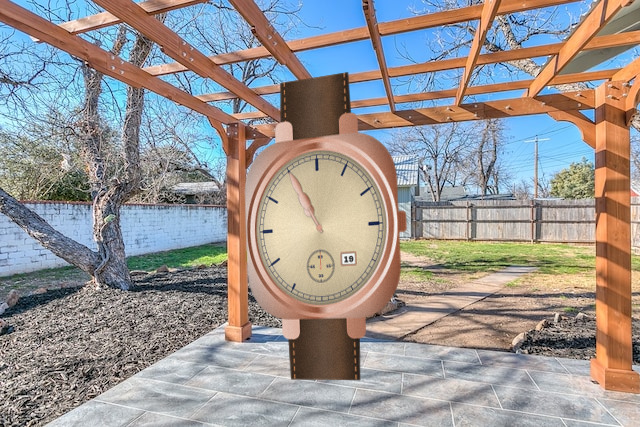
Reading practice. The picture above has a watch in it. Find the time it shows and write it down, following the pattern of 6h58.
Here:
10h55
